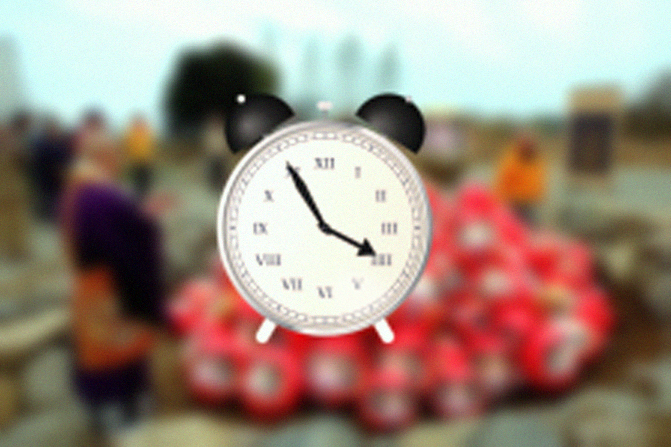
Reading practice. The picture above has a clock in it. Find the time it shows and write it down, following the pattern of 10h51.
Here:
3h55
